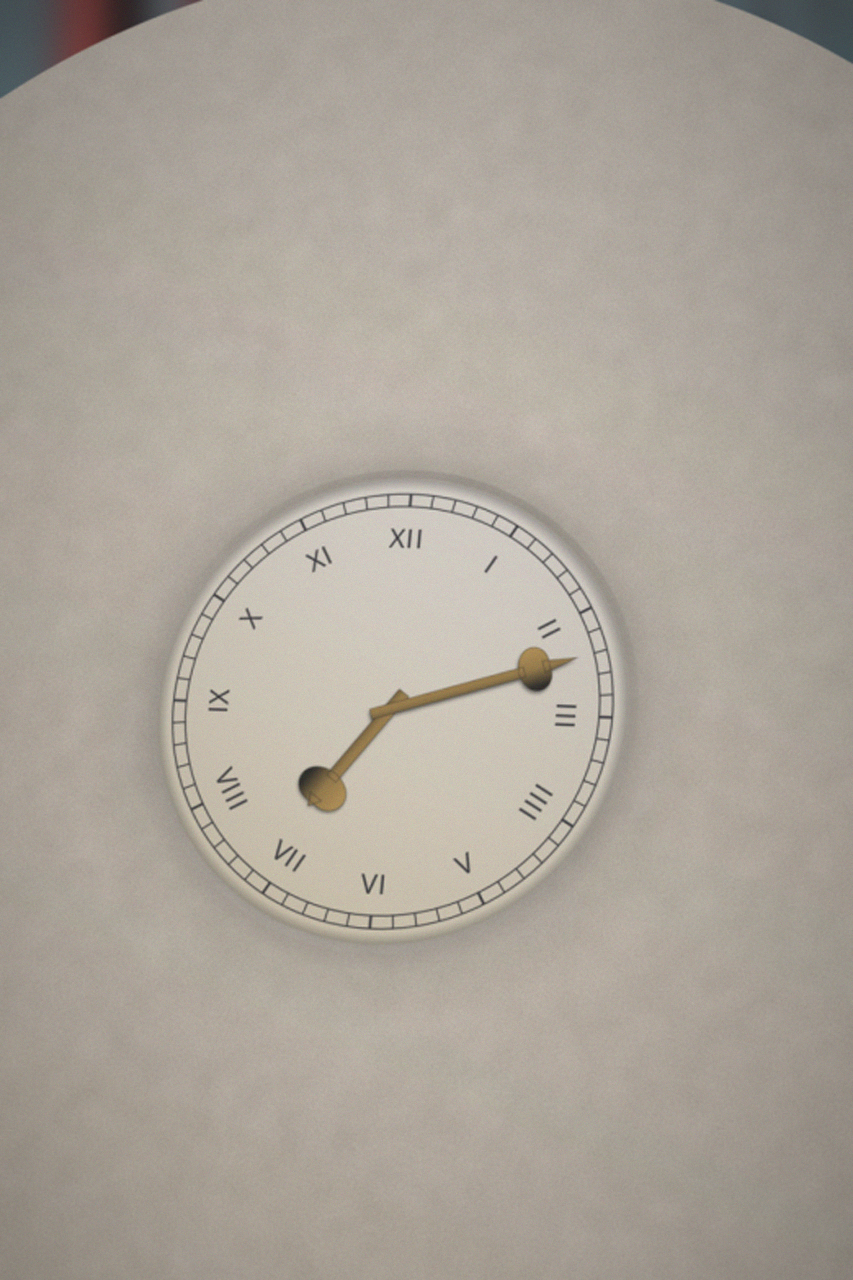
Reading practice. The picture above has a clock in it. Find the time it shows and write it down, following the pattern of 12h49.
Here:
7h12
